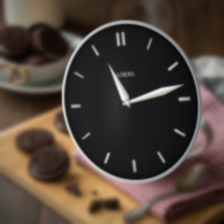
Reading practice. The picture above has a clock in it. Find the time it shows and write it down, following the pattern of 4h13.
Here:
11h13
